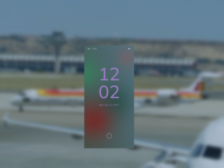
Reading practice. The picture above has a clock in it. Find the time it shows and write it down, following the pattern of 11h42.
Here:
12h02
